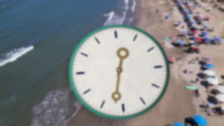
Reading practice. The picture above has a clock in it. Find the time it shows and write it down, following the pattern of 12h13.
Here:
12h32
